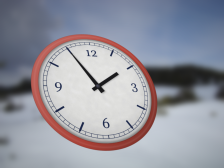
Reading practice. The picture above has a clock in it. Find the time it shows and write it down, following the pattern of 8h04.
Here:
1h55
